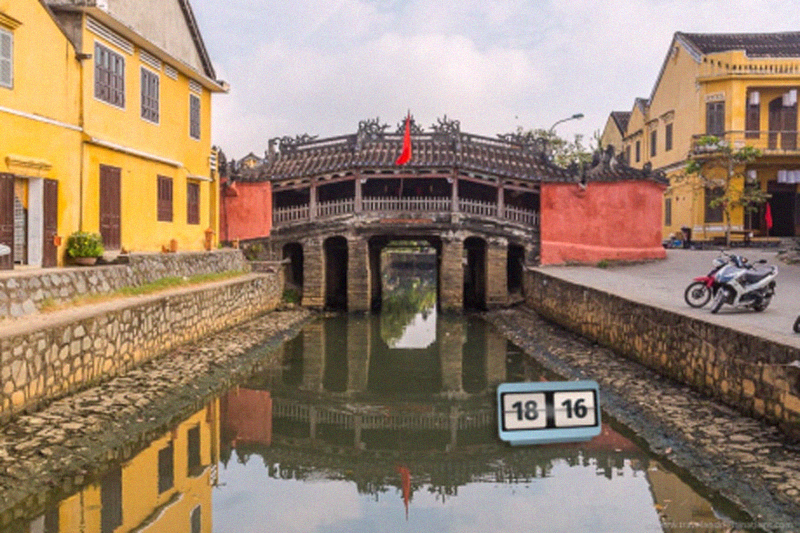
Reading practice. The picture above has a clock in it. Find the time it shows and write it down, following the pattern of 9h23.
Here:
18h16
